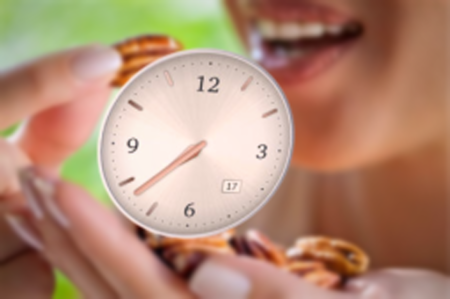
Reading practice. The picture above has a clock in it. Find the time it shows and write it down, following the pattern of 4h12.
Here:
7h38
